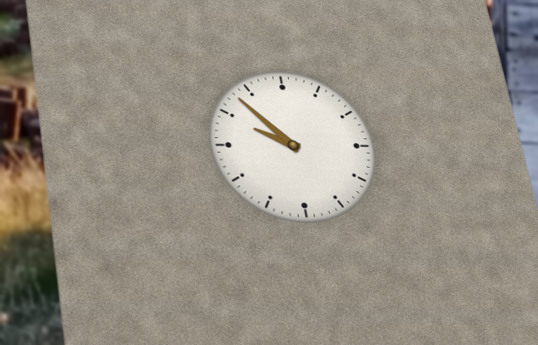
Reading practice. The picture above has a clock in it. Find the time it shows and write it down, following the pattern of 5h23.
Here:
9h53
